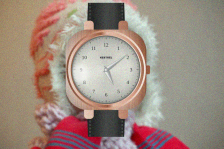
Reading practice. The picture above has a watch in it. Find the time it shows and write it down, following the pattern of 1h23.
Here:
5h09
